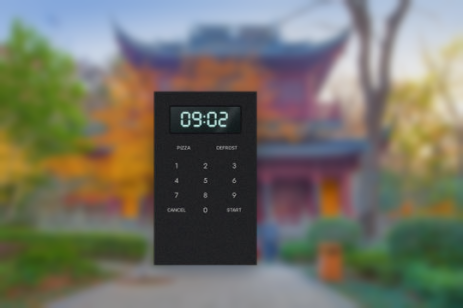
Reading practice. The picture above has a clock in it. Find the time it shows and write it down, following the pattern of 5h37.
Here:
9h02
